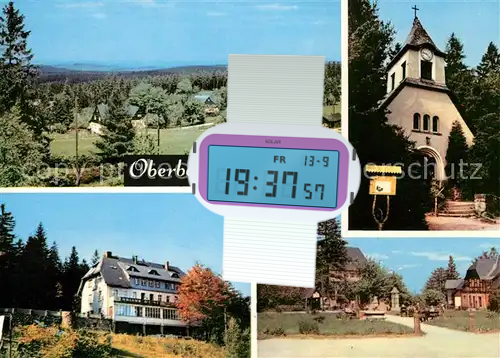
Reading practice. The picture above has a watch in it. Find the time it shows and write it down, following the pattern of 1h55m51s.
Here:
19h37m57s
